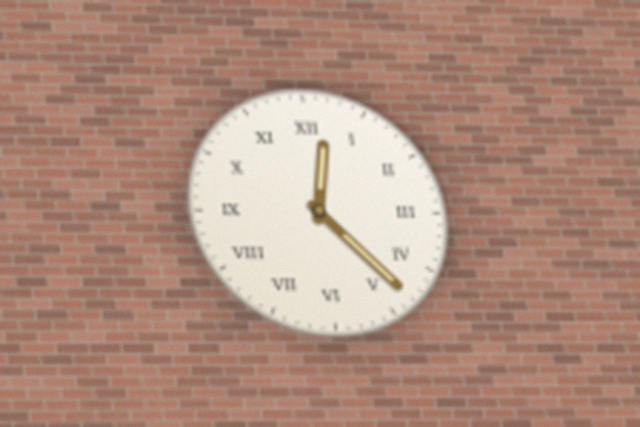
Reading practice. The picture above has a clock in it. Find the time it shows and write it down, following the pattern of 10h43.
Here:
12h23
